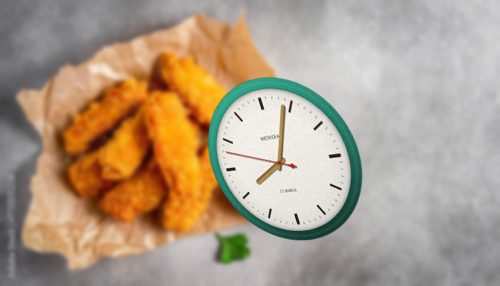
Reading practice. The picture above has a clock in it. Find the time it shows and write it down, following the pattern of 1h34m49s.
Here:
8h03m48s
